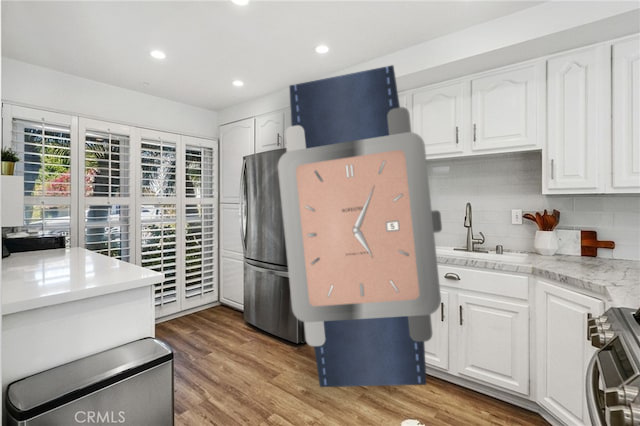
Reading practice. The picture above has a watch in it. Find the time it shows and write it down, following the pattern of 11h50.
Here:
5h05
